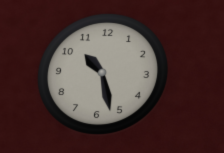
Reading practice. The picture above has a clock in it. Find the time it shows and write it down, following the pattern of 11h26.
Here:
10h27
